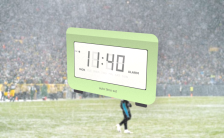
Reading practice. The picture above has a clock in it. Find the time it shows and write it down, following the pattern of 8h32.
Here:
11h40
